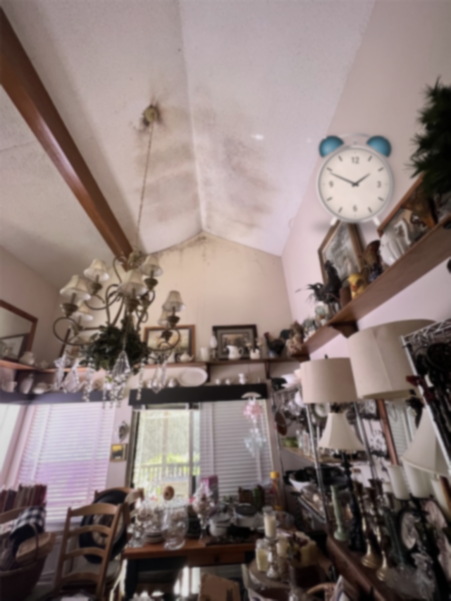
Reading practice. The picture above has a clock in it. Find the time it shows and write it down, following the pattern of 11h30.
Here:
1h49
